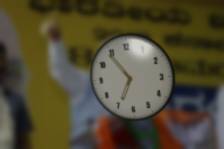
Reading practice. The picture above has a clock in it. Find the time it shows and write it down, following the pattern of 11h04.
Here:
6h54
